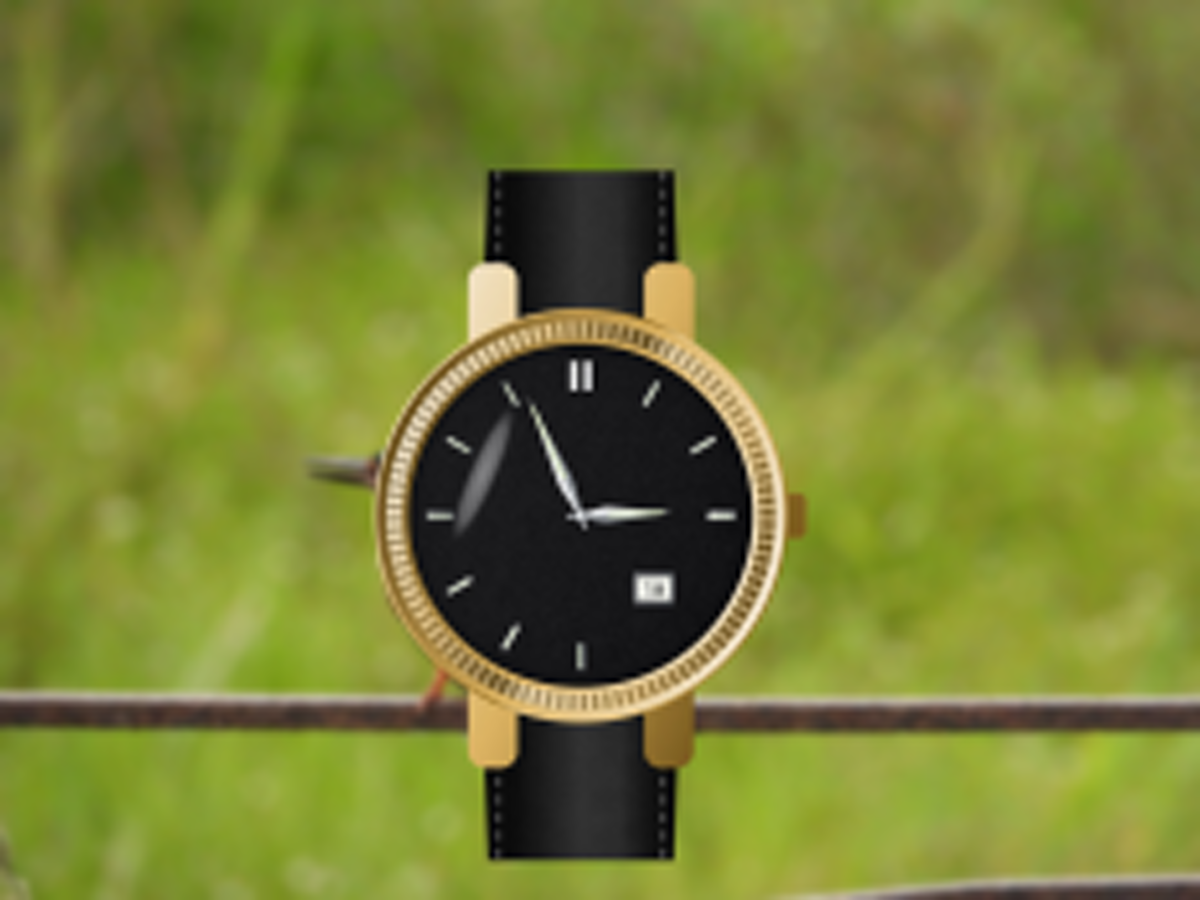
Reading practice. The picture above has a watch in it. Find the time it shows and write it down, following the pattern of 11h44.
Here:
2h56
